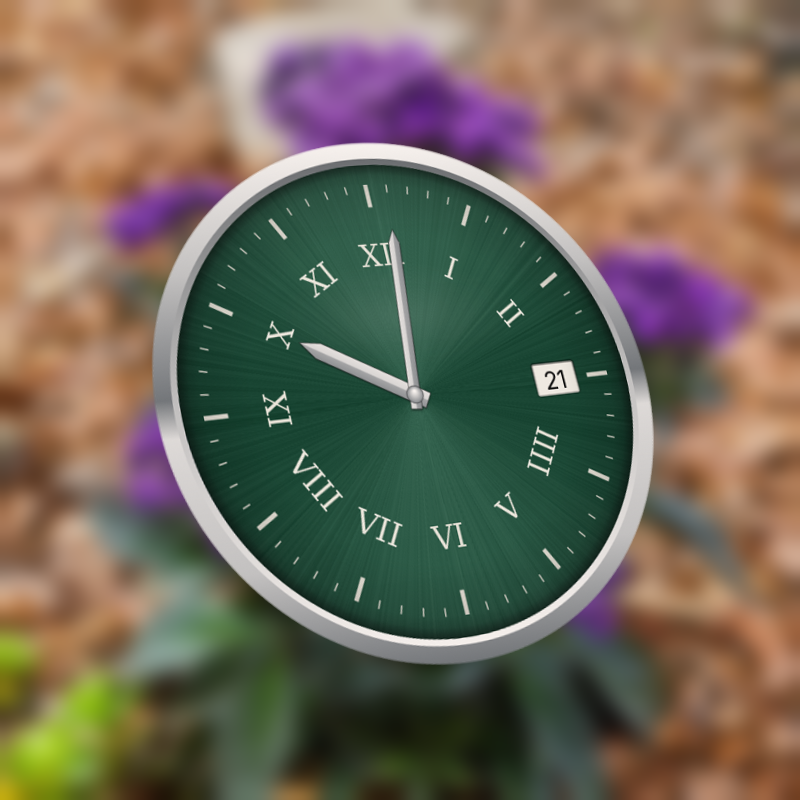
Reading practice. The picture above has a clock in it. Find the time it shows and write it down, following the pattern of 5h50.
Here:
10h01
